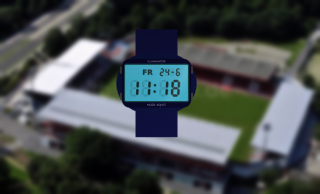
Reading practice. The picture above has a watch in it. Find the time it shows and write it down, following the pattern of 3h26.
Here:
11h18
